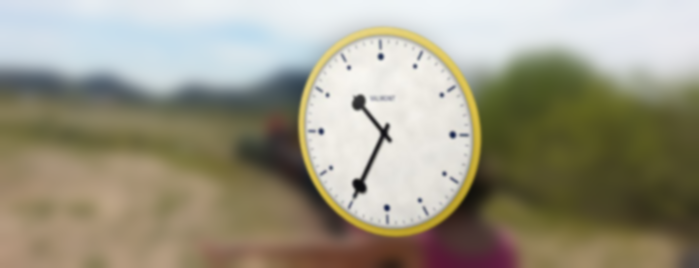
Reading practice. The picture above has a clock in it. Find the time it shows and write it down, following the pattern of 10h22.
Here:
10h35
